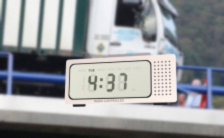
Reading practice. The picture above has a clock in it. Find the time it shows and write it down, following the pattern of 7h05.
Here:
4h37
